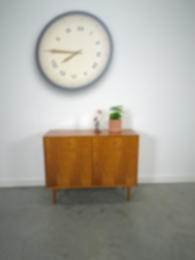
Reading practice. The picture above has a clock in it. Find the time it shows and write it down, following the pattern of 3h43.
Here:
7h45
